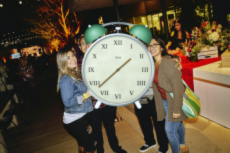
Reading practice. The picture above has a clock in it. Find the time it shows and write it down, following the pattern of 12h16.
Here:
1h38
